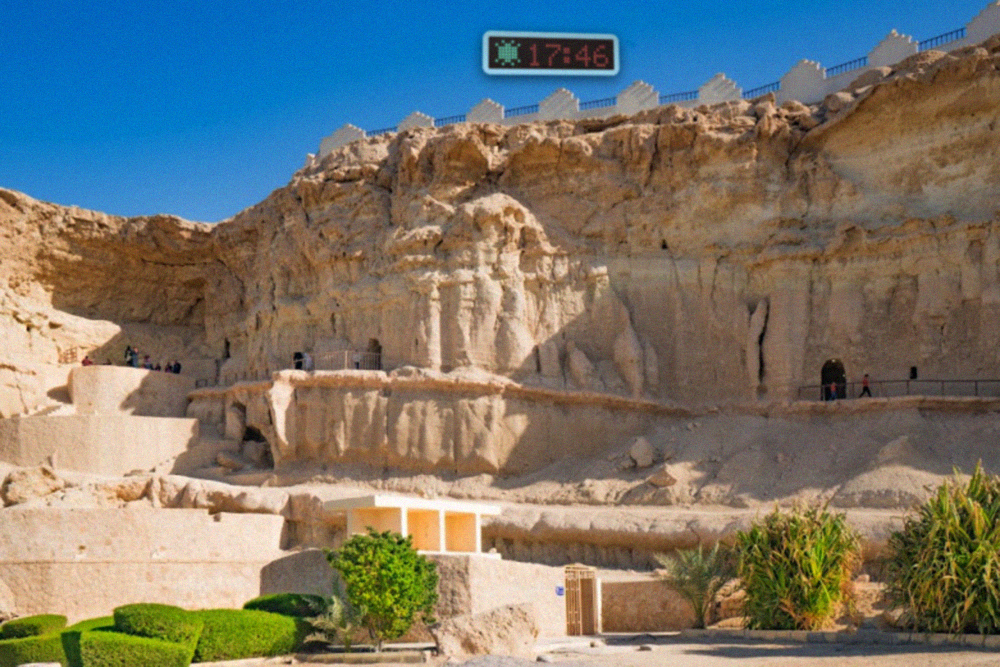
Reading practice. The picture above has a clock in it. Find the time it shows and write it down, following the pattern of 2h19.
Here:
17h46
